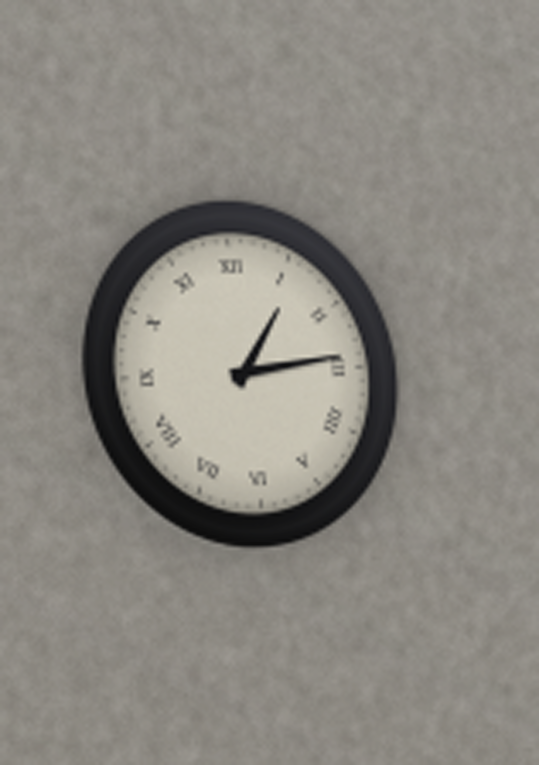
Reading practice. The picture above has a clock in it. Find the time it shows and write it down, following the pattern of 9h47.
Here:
1h14
